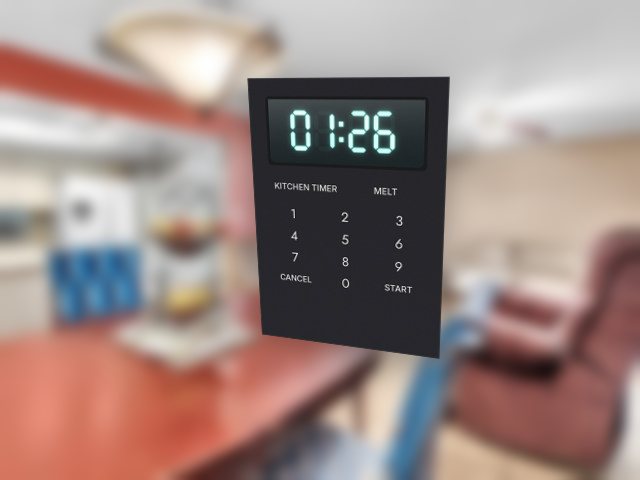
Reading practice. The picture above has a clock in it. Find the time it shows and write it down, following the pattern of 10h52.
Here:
1h26
